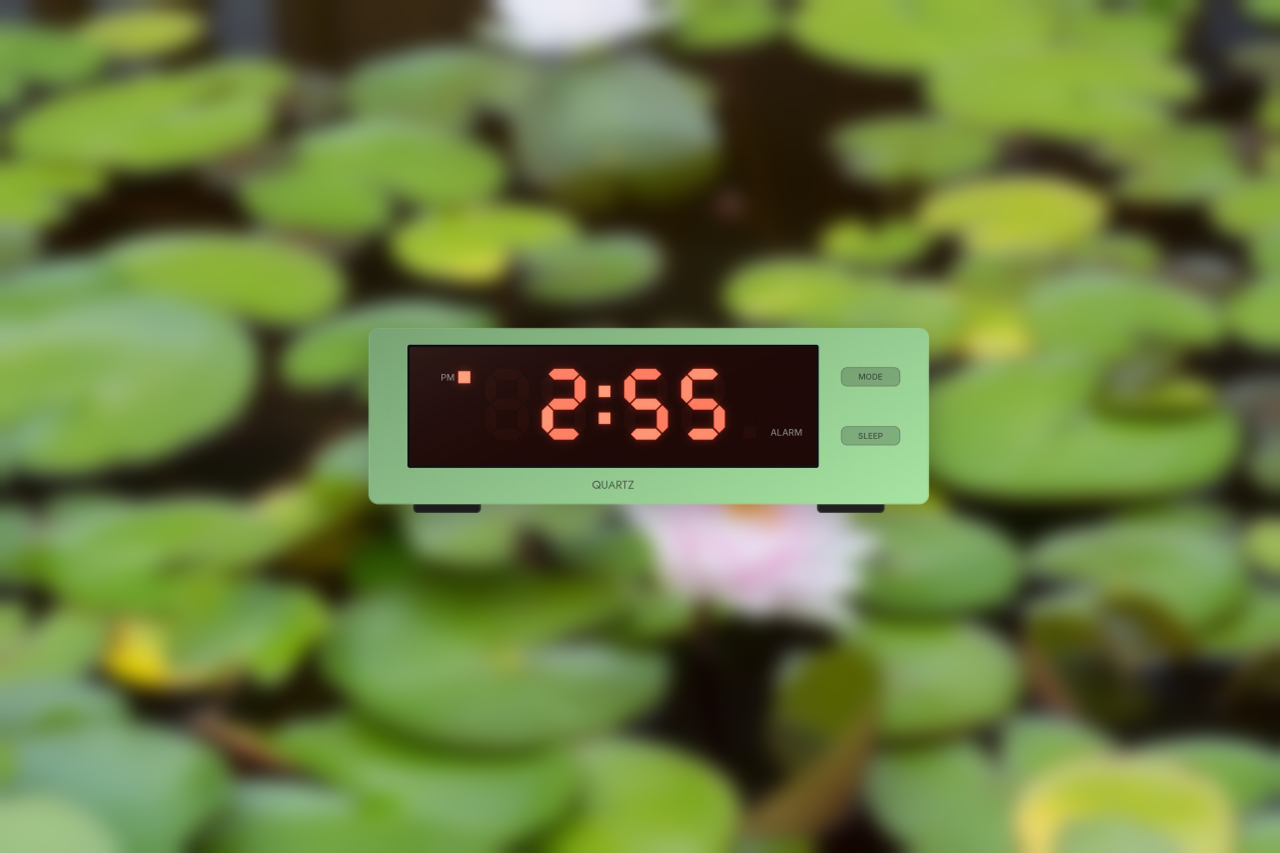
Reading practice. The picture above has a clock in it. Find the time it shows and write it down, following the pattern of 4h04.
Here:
2h55
